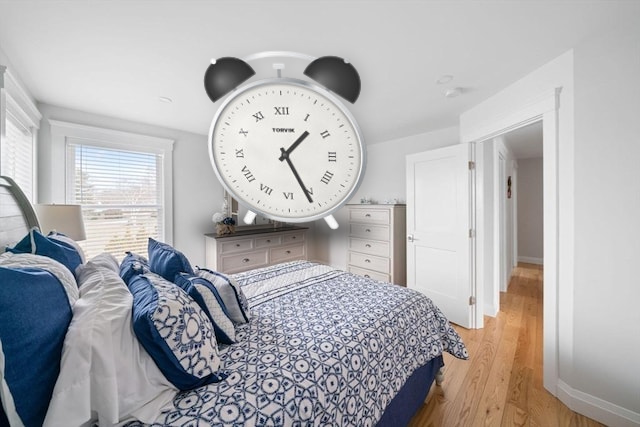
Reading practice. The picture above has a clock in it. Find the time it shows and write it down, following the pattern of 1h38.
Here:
1h26
